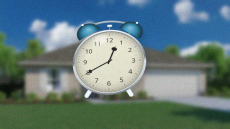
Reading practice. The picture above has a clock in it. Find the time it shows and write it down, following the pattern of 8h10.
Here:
12h40
